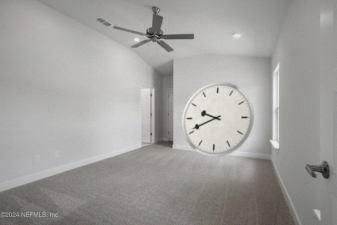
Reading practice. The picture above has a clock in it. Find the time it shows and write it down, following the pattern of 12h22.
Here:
9h41
